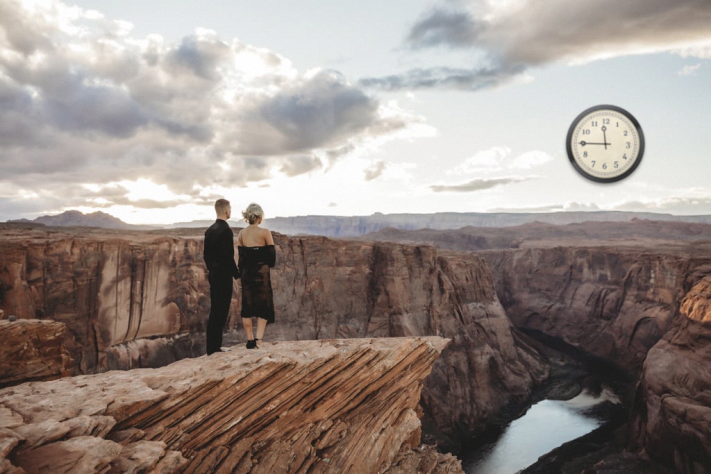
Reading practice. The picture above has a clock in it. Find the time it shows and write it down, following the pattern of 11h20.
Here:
11h45
